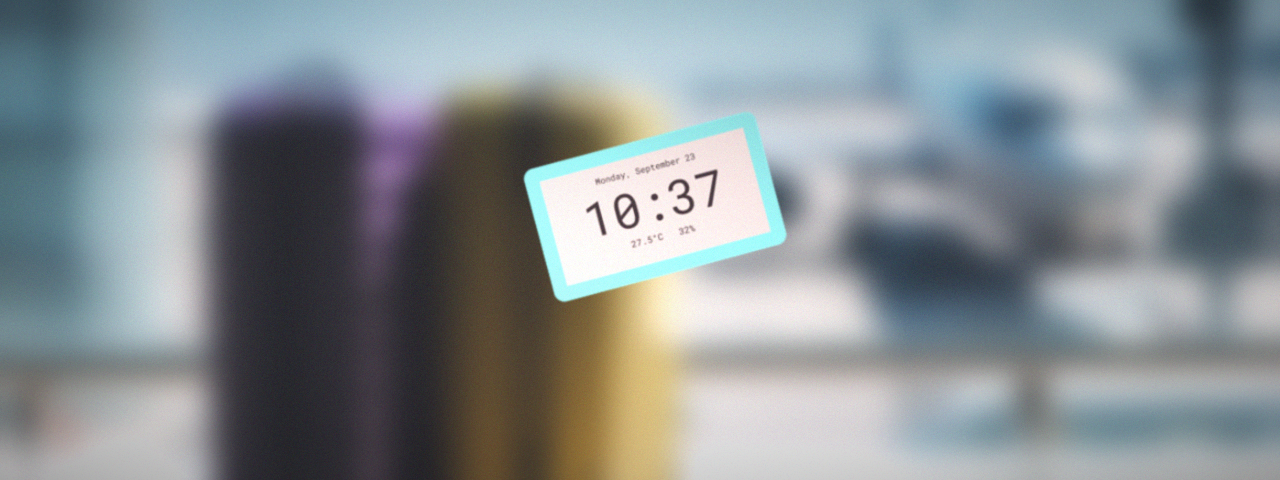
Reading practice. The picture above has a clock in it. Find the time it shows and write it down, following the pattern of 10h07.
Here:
10h37
